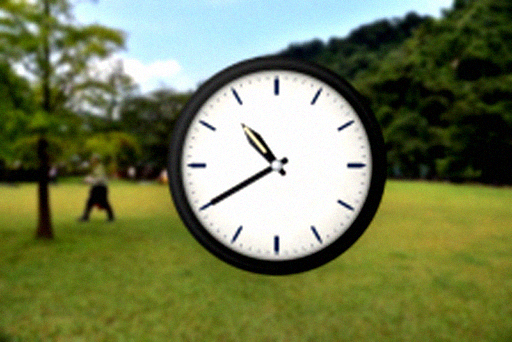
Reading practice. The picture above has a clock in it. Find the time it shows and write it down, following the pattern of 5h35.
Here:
10h40
